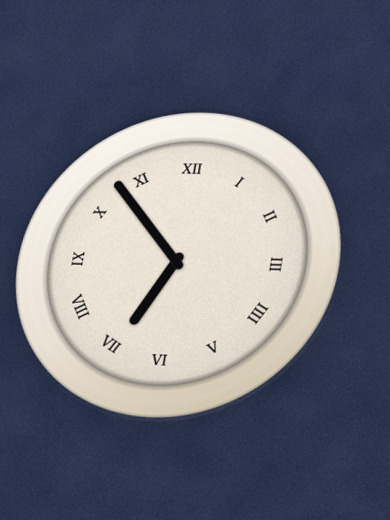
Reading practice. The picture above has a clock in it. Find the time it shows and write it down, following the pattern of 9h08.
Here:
6h53
